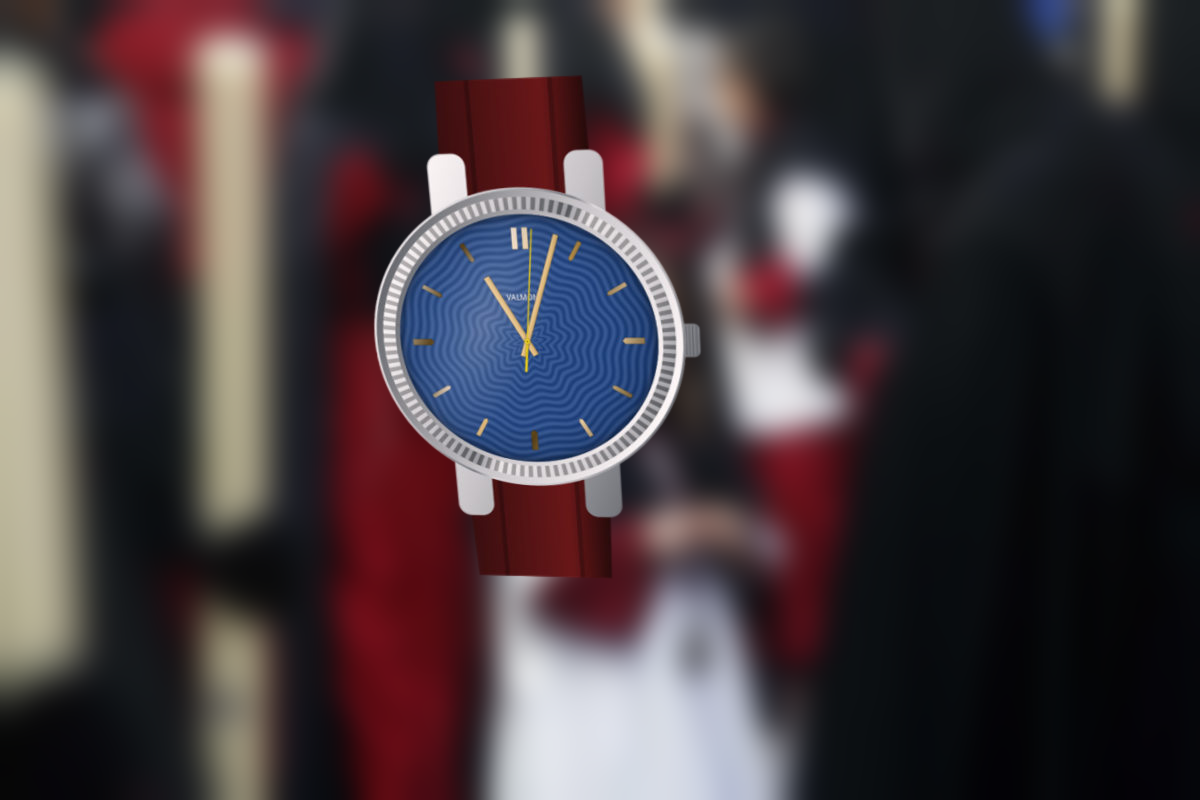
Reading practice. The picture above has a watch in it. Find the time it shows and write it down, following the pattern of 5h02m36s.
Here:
11h03m01s
